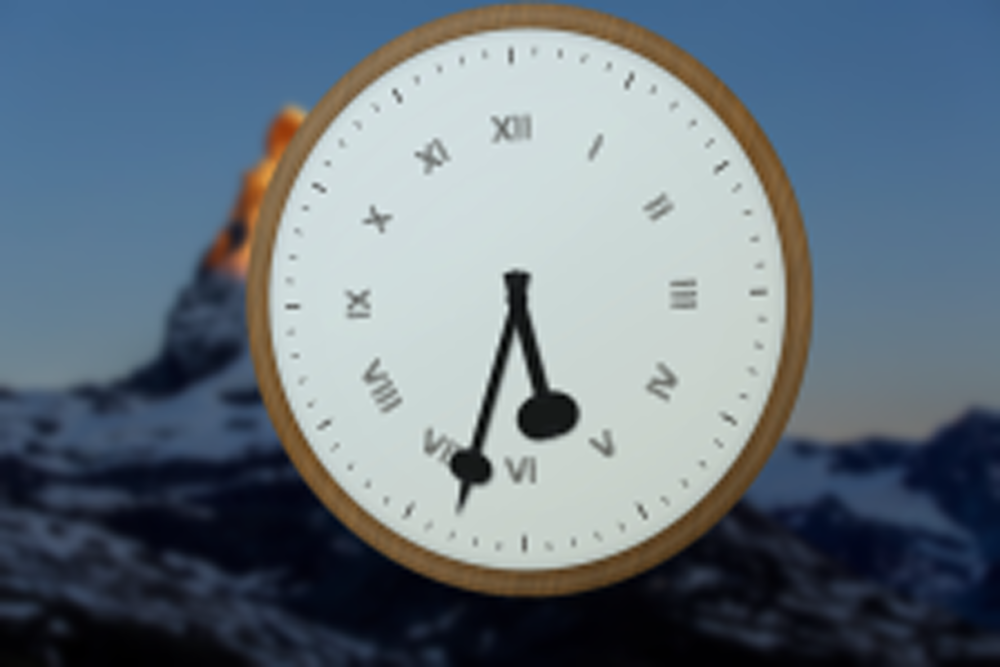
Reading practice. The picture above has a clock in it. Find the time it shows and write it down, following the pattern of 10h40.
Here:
5h33
